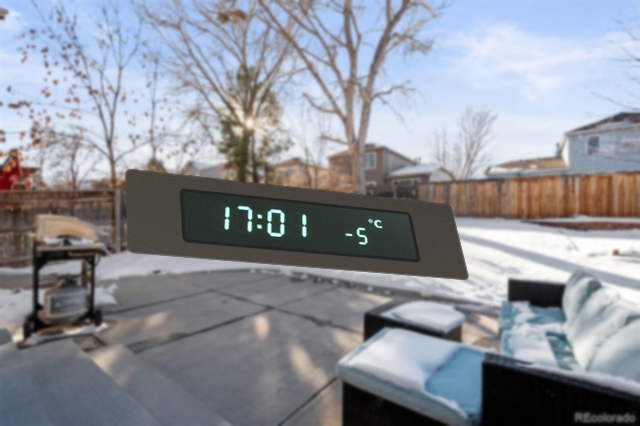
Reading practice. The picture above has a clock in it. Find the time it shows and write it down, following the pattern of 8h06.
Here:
17h01
